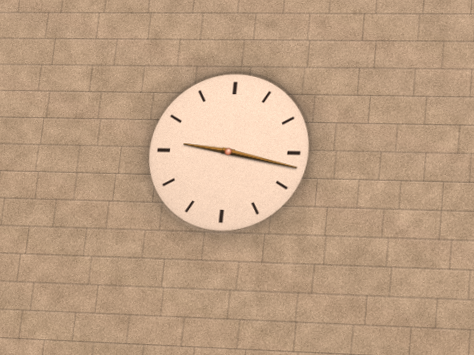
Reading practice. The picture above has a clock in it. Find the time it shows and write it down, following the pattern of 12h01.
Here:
9h17
